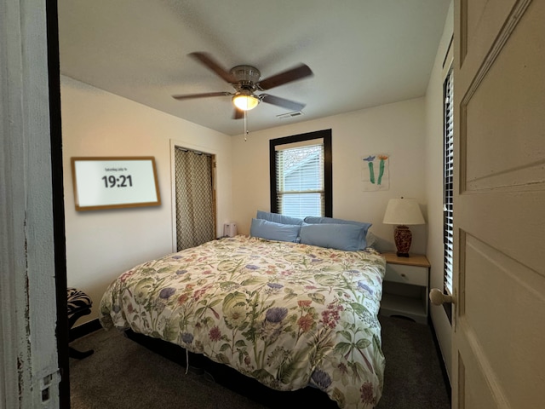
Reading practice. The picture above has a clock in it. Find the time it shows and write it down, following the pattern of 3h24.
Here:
19h21
